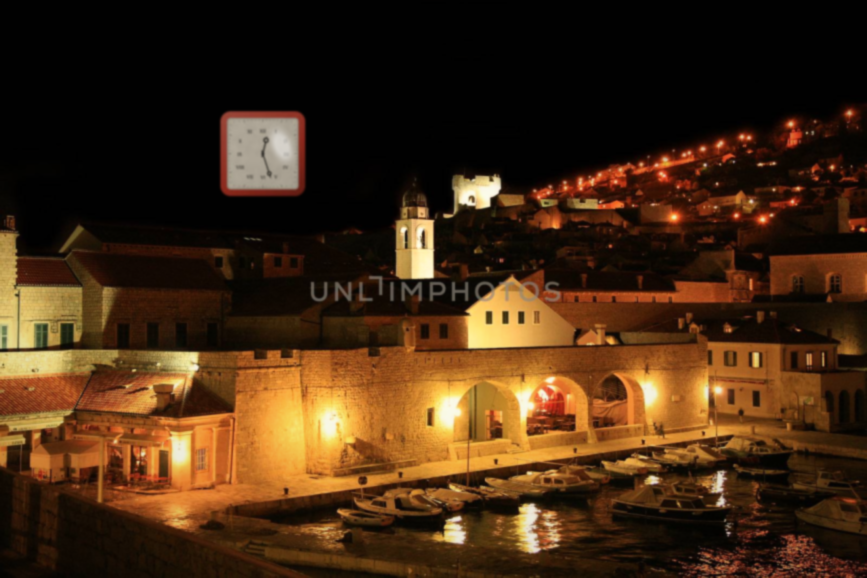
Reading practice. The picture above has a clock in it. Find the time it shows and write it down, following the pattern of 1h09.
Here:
12h27
